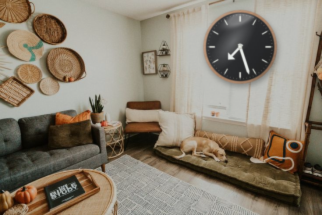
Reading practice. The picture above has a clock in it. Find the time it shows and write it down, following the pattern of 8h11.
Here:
7h27
